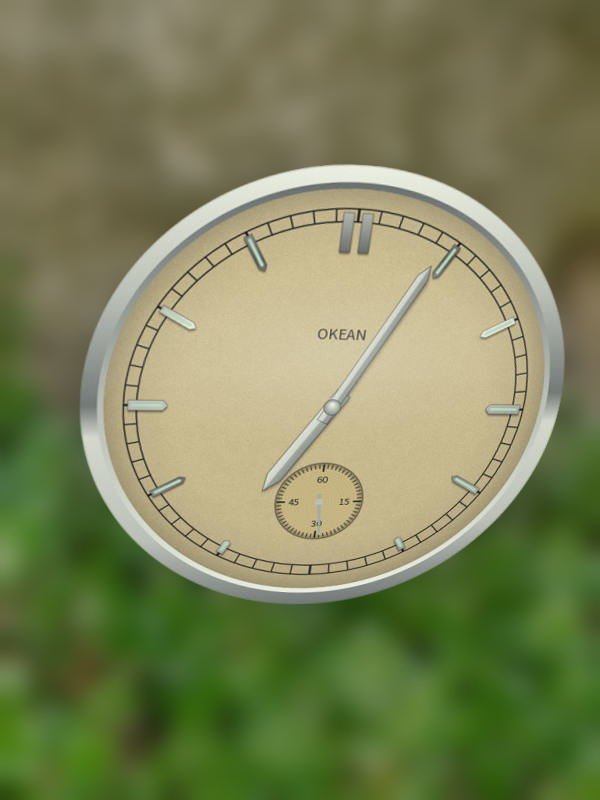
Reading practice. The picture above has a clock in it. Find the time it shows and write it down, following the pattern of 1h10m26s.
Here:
7h04m29s
